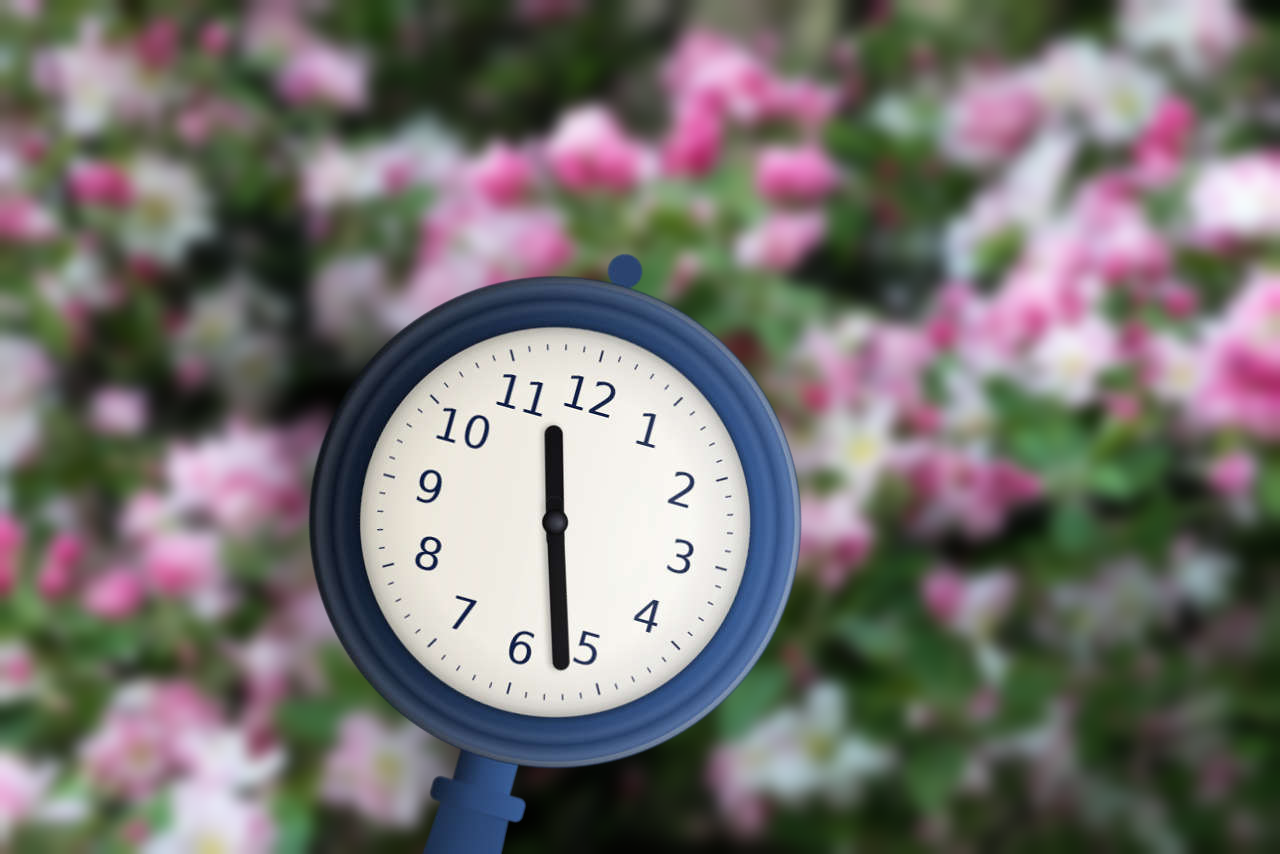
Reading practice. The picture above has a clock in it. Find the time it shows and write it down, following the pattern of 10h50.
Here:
11h27
